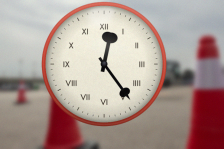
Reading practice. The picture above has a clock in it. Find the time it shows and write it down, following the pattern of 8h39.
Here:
12h24
